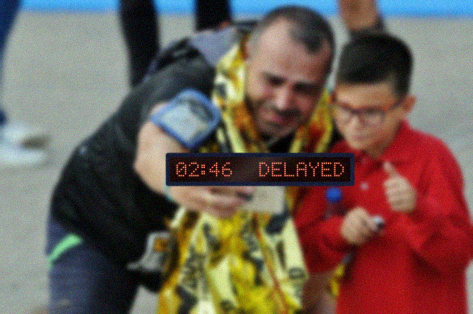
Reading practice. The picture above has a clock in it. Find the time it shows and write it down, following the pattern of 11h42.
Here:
2h46
